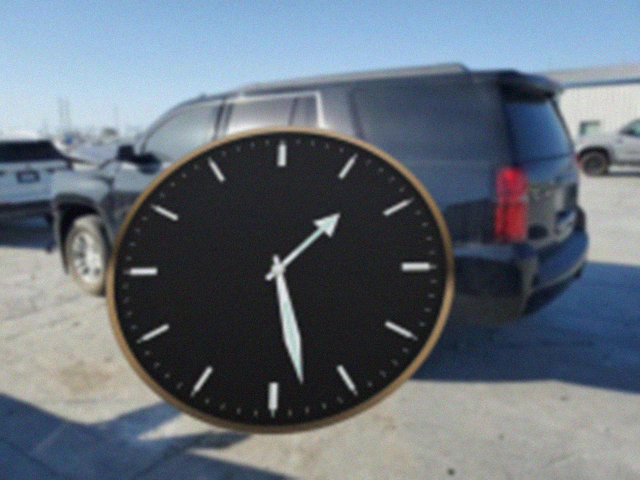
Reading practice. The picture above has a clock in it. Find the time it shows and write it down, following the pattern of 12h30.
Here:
1h28
